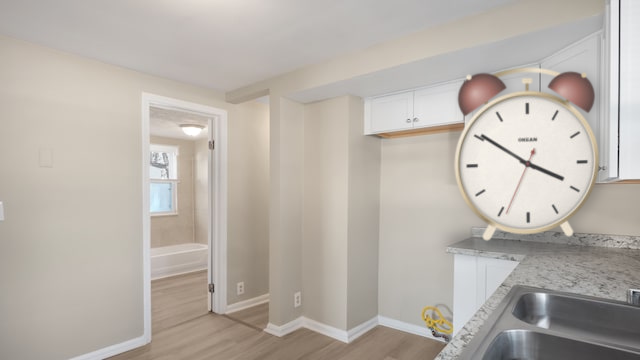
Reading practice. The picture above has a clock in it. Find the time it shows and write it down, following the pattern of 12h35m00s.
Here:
3h50m34s
